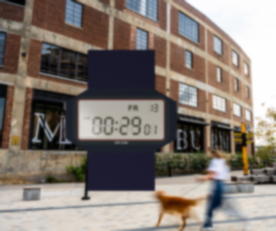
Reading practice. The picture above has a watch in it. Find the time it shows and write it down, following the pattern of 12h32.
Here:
0h29
